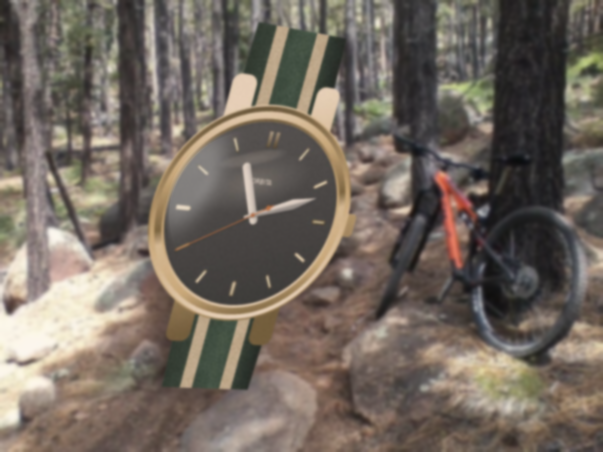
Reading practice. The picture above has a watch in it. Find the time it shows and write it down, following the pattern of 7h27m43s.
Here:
11h11m40s
